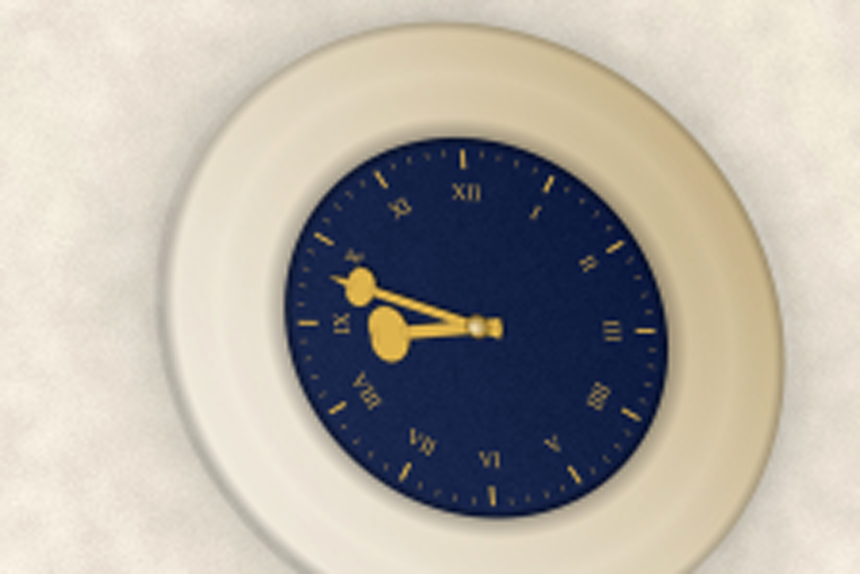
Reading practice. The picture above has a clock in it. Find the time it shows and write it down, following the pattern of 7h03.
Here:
8h48
